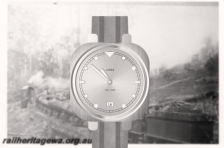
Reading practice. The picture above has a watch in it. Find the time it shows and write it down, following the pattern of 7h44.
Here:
10h52
